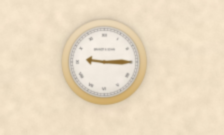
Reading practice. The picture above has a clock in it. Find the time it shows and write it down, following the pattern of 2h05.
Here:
9h15
